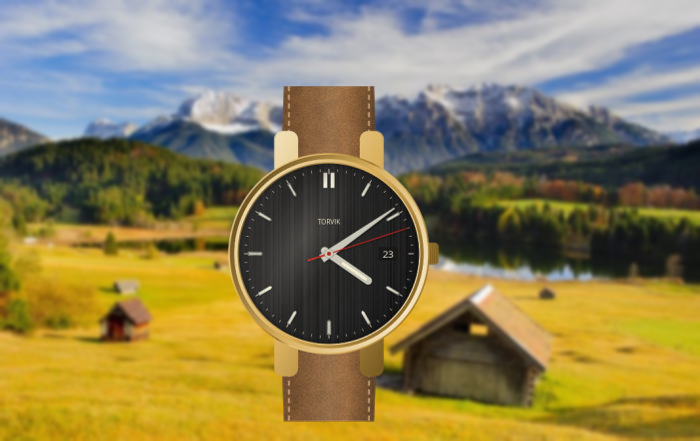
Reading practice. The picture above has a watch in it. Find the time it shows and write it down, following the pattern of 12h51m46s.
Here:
4h09m12s
